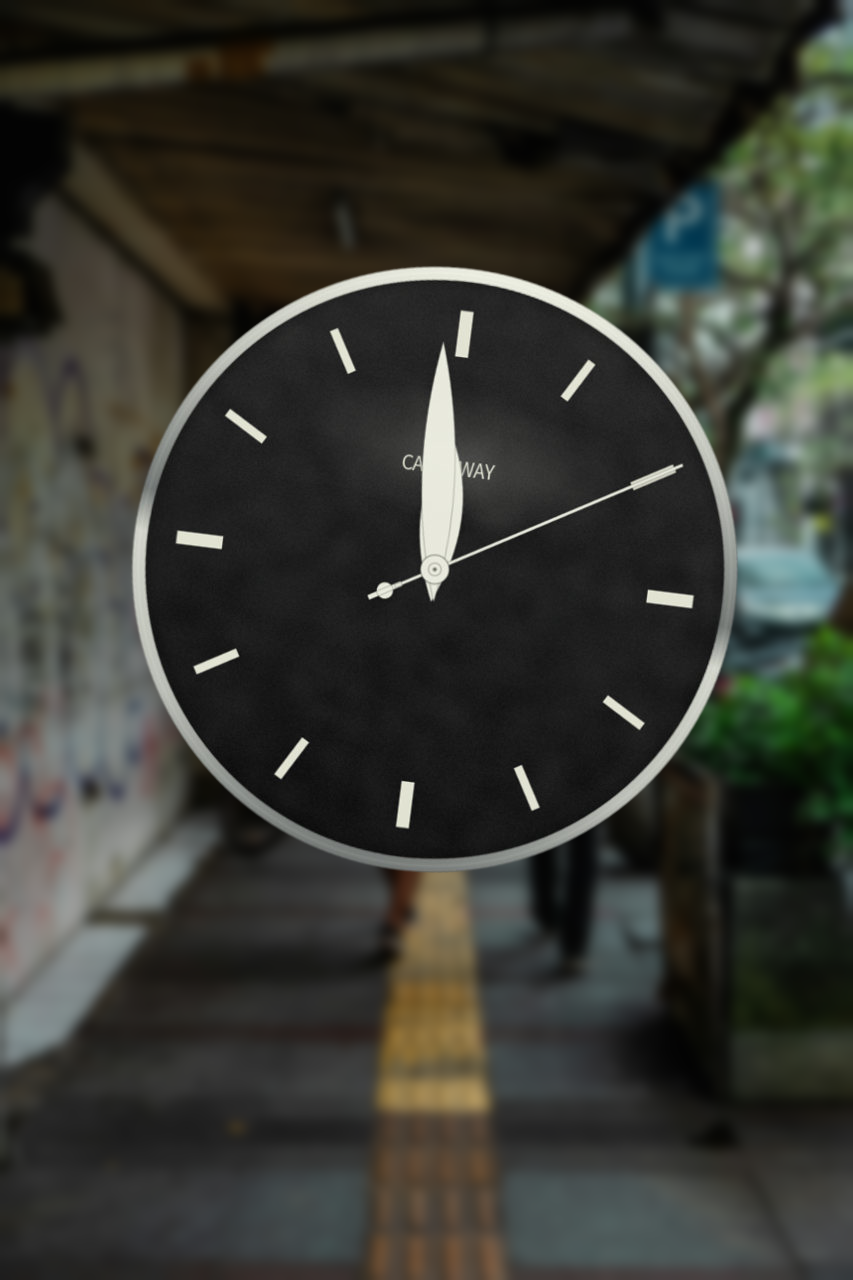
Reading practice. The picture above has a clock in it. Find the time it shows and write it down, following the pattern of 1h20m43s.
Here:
11h59m10s
